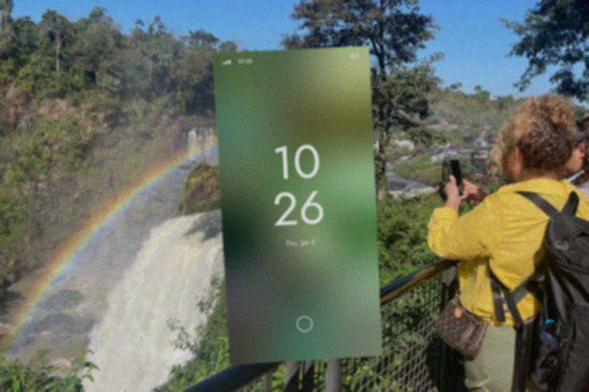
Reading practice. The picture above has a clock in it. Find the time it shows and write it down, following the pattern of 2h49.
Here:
10h26
